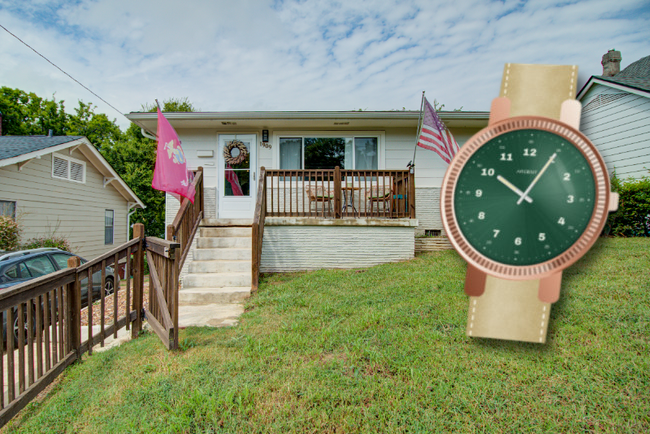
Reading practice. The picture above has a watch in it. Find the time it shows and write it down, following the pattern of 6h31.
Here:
10h05
